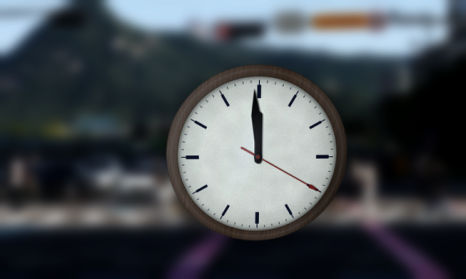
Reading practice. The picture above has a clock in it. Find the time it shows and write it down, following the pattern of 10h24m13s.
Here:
11h59m20s
